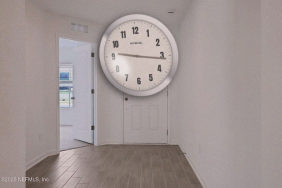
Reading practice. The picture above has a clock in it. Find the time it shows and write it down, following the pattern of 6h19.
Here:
9h16
